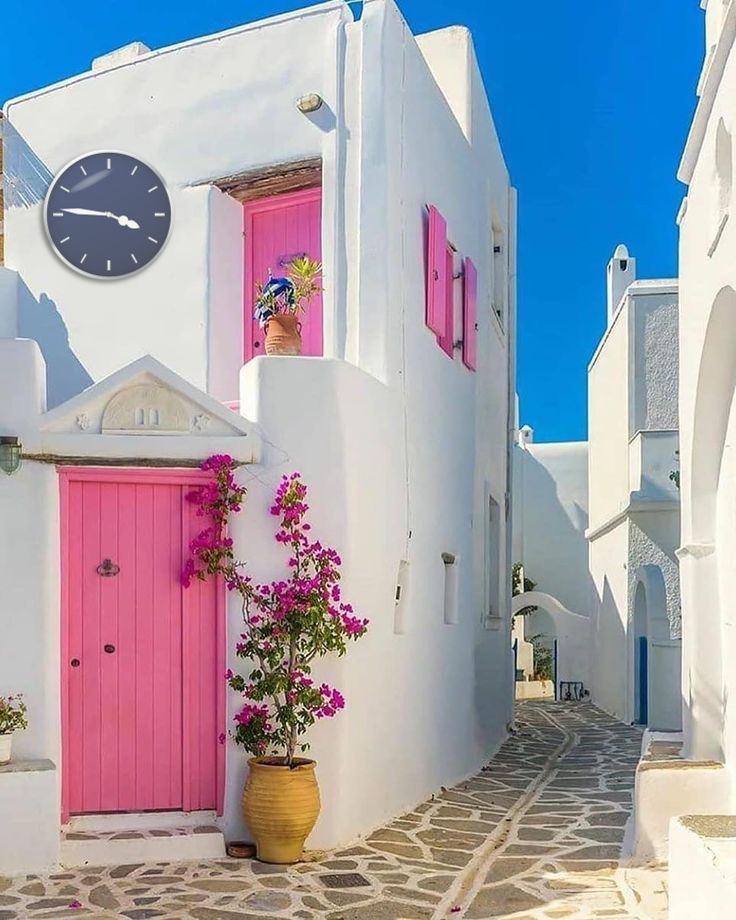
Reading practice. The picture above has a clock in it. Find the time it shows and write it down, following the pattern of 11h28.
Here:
3h46
